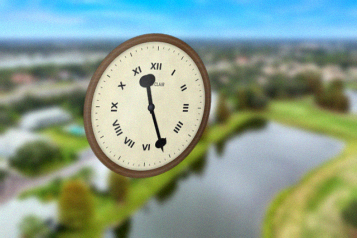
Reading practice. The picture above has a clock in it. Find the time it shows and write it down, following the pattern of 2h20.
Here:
11h26
